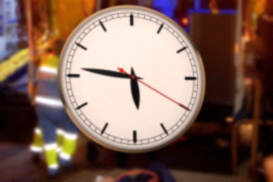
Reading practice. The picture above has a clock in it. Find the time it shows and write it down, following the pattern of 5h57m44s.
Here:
5h46m20s
